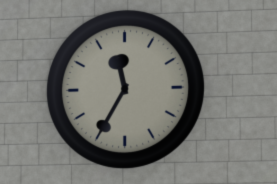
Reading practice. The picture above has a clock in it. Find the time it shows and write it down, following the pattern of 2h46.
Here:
11h35
